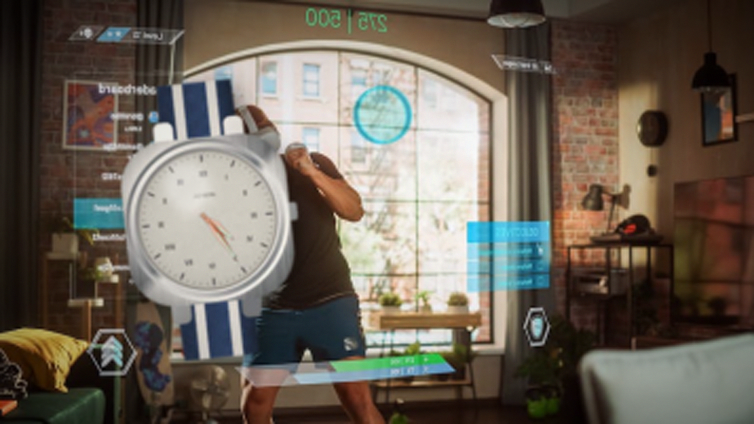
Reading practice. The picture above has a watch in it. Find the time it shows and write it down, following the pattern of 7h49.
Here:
4h25
